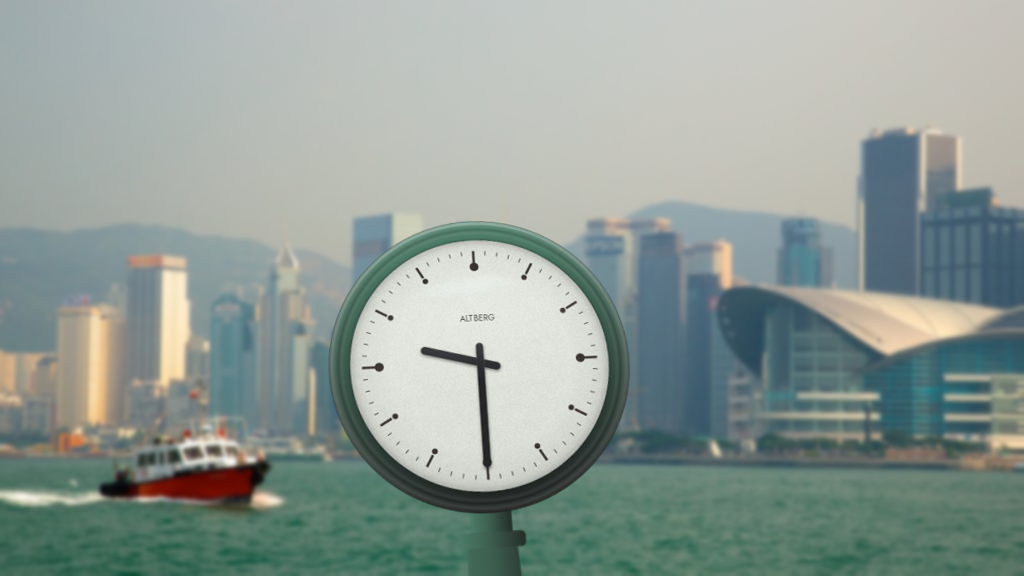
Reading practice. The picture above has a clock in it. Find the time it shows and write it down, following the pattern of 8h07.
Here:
9h30
